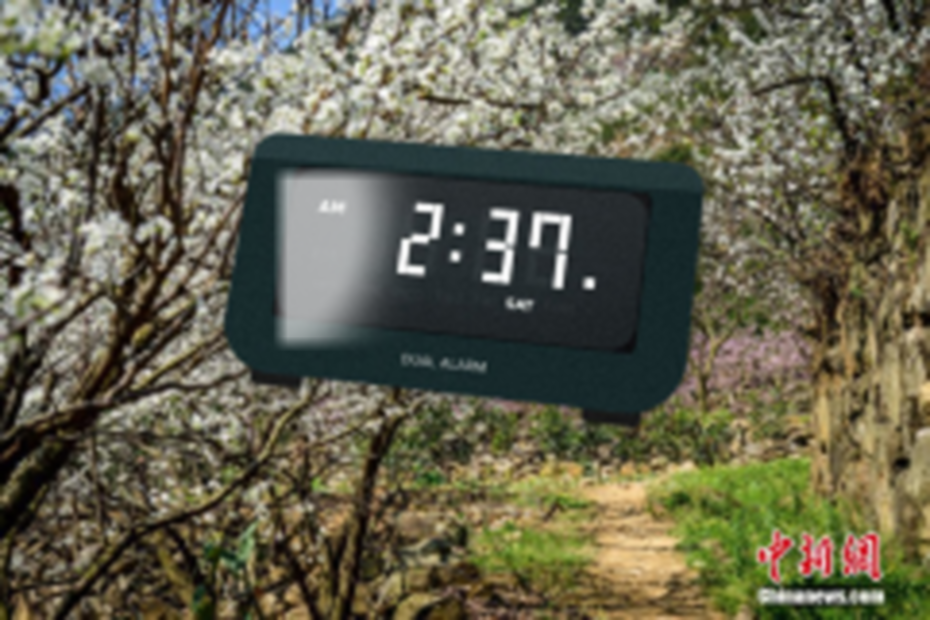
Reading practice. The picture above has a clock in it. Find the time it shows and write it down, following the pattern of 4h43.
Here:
2h37
